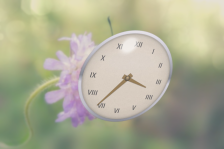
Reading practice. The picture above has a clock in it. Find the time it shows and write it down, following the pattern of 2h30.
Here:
3h36
